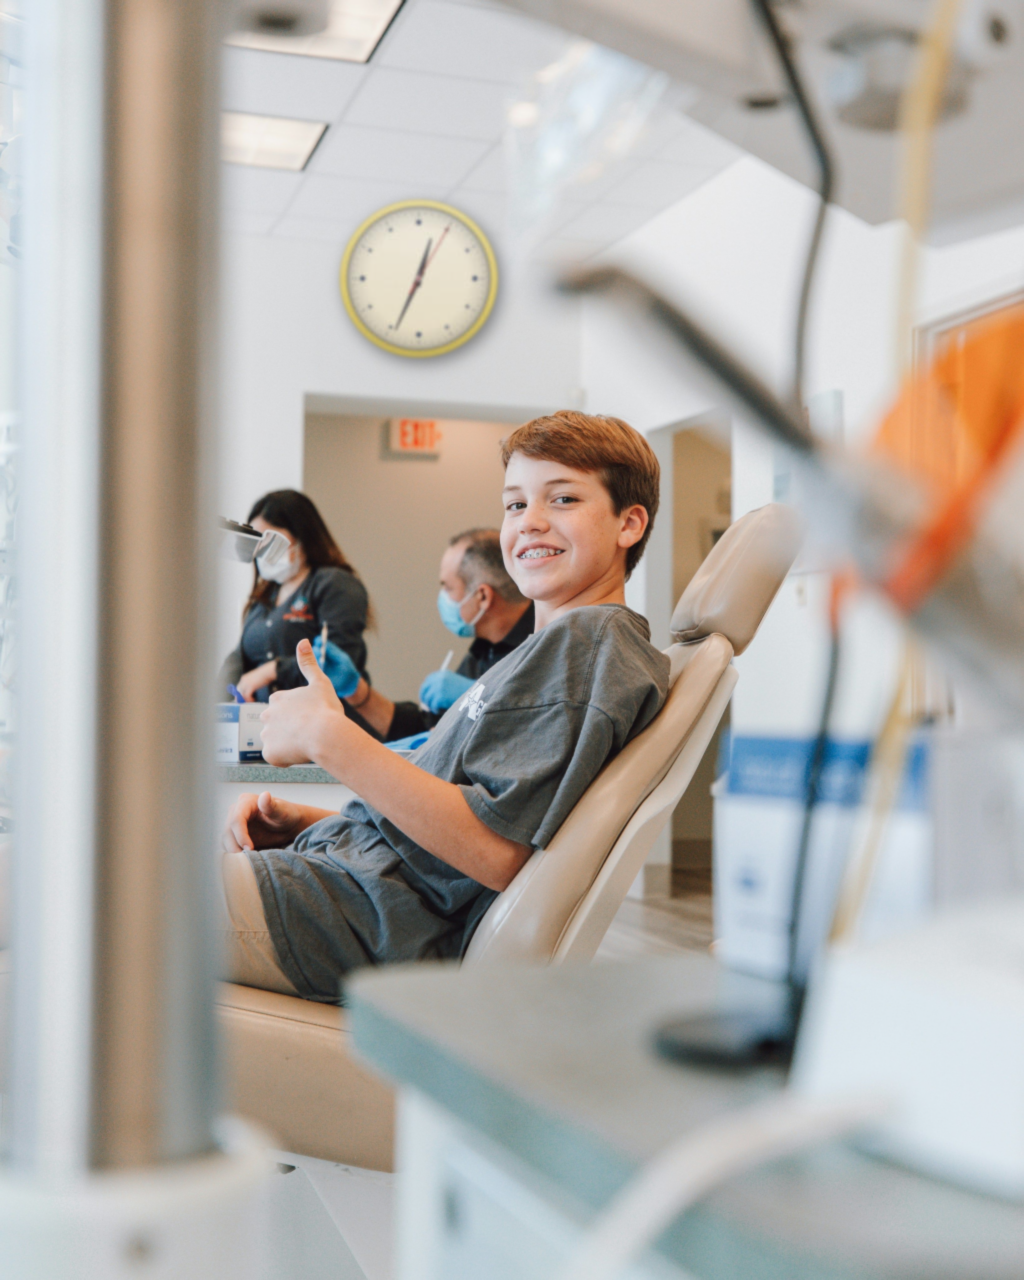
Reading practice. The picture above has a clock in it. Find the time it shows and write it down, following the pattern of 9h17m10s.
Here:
12h34m05s
